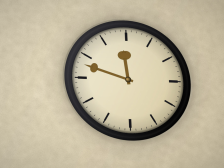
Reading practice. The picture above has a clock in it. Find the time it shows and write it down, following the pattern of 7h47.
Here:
11h48
